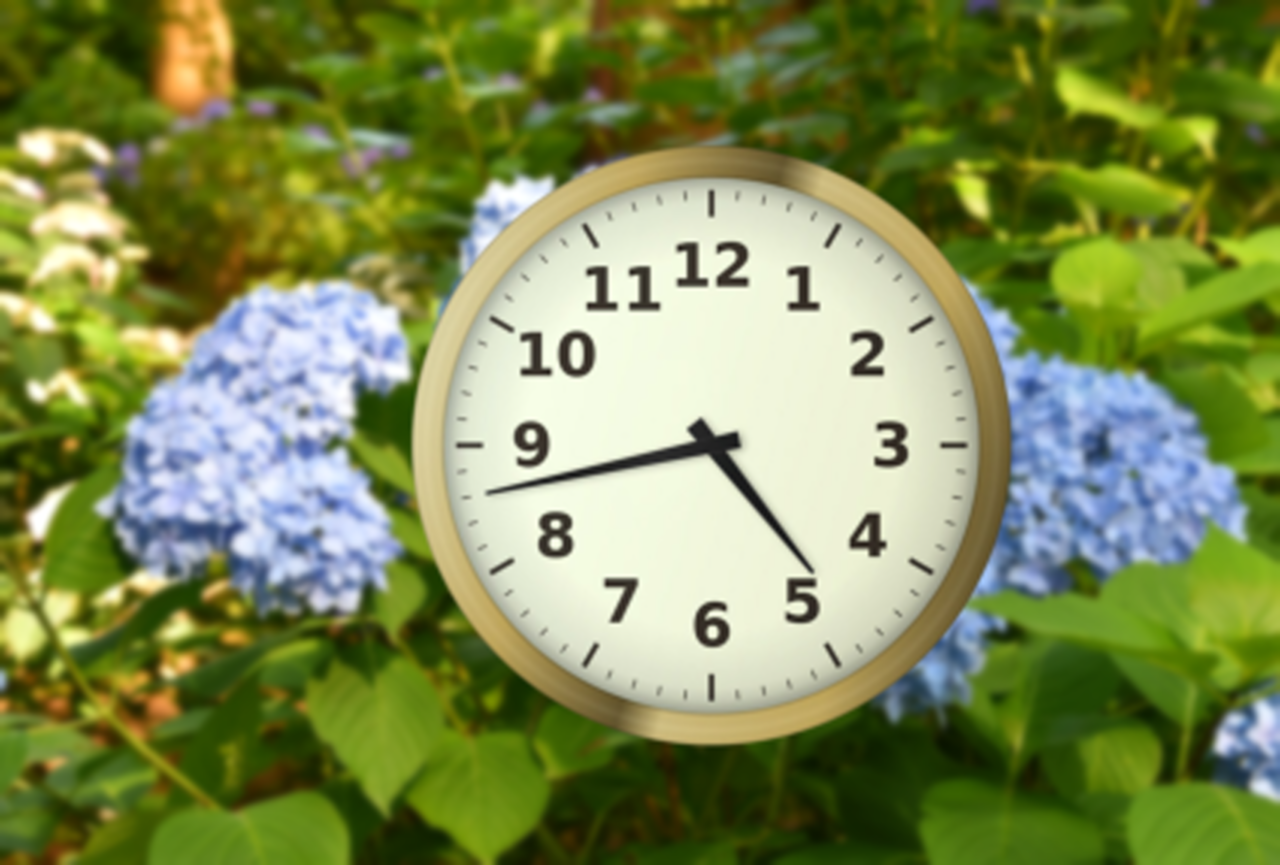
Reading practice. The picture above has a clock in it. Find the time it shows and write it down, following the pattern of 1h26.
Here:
4h43
